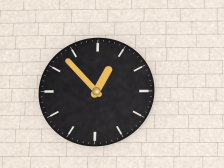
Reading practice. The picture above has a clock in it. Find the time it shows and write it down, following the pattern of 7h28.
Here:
12h53
